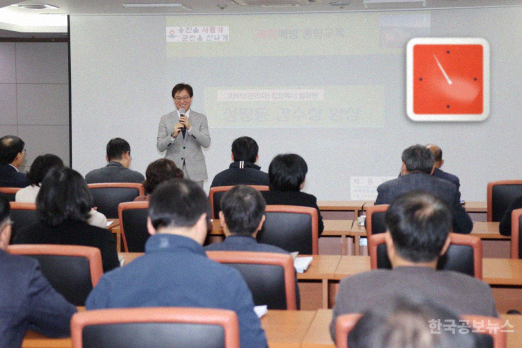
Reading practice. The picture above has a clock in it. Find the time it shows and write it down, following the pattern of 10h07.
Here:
10h55
